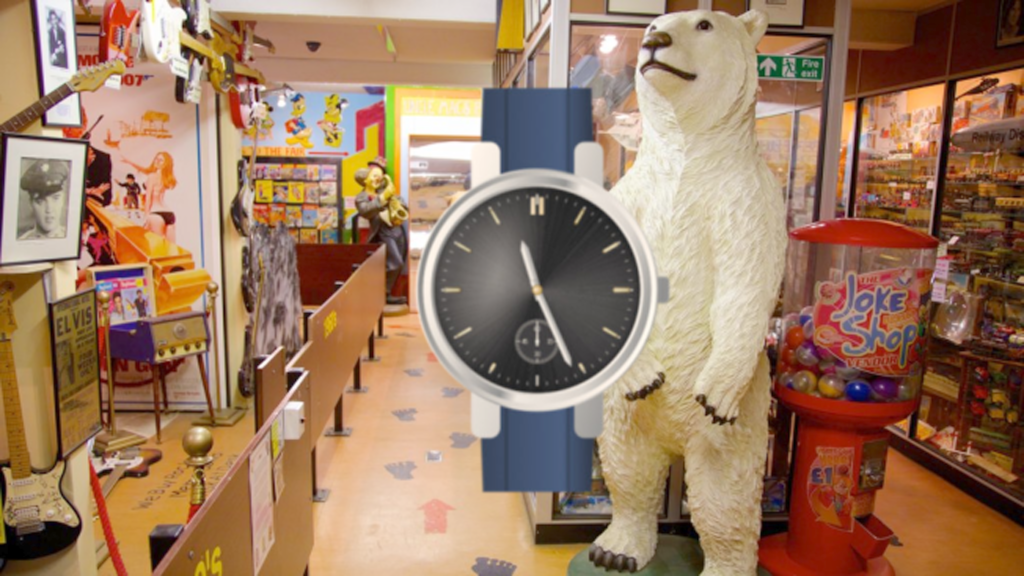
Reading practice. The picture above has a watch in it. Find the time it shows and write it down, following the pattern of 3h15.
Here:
11h26
